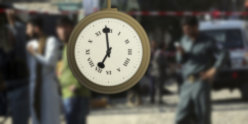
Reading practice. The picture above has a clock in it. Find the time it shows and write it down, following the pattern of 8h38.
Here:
6h59
